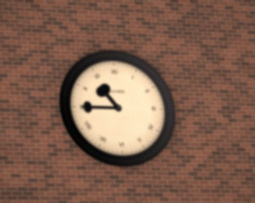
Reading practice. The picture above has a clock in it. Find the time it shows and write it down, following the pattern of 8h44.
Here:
10h45
